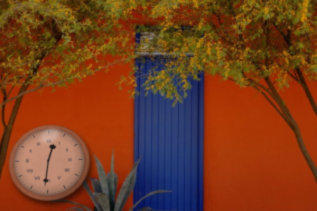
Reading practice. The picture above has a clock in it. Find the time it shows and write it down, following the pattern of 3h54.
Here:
12h31
